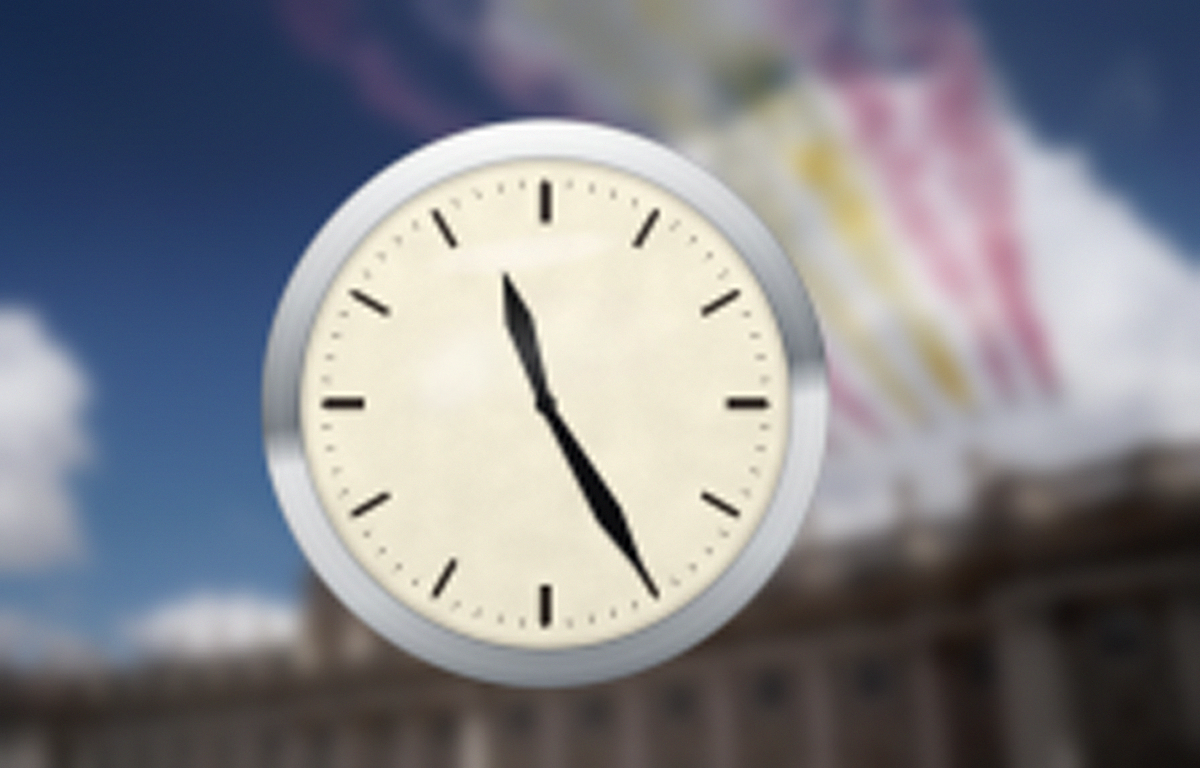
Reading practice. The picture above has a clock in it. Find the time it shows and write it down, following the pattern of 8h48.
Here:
11h25
